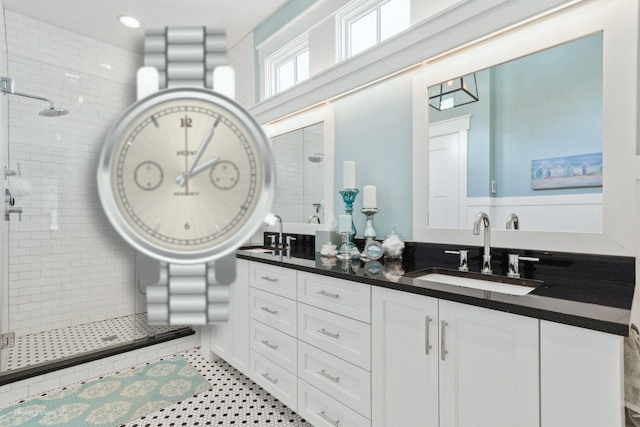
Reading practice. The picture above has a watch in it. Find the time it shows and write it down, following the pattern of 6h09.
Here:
2h05
